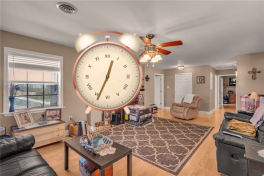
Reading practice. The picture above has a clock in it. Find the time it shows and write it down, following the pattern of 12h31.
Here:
12h34
